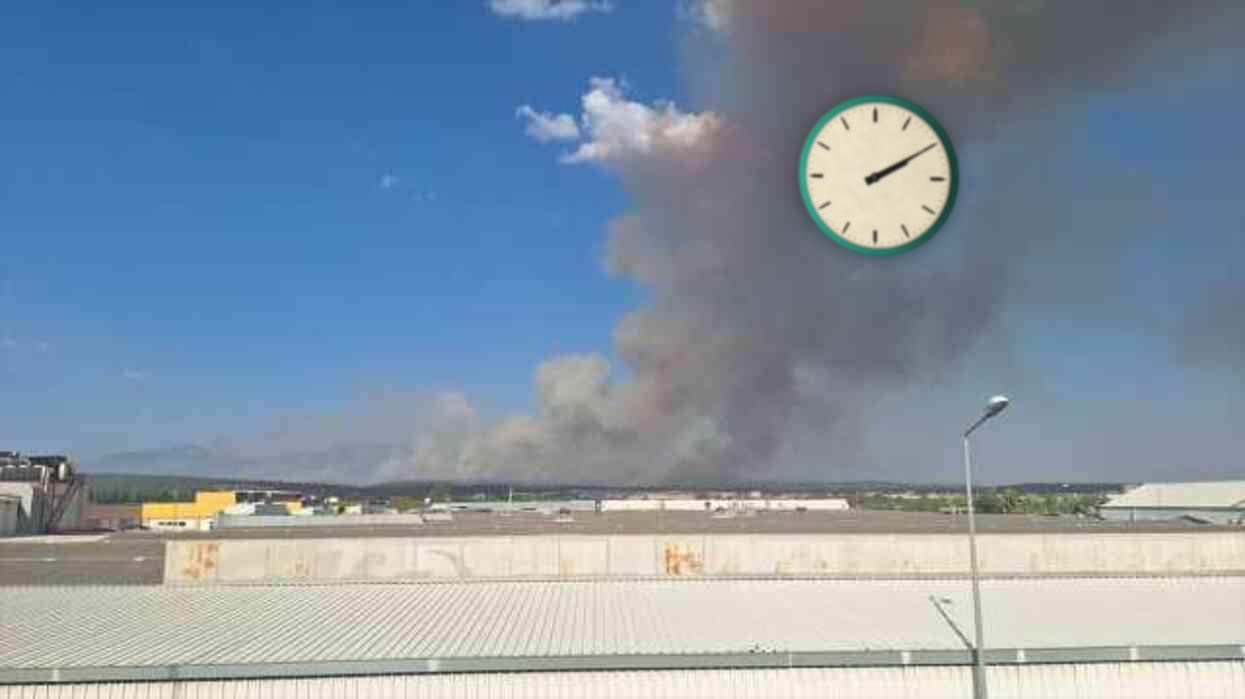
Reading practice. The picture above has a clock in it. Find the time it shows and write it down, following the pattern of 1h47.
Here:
2h10
